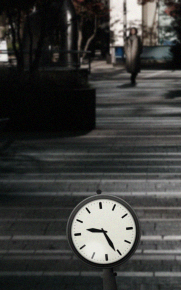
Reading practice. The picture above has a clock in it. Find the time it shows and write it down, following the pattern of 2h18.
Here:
9h26
